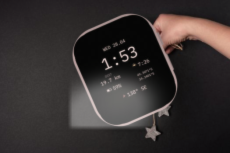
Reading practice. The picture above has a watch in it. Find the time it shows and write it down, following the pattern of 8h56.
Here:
1h53
